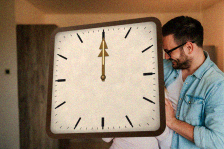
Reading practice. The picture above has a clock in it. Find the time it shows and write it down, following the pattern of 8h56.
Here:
12h00
